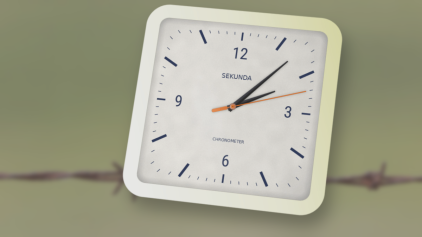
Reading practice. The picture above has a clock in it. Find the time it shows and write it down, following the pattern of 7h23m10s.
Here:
2h07m12s
